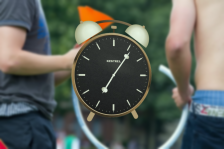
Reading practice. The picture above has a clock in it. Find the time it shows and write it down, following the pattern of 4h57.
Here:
7h06
